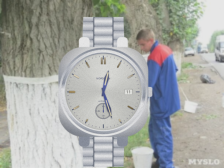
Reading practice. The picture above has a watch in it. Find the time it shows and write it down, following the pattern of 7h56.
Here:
12h27
